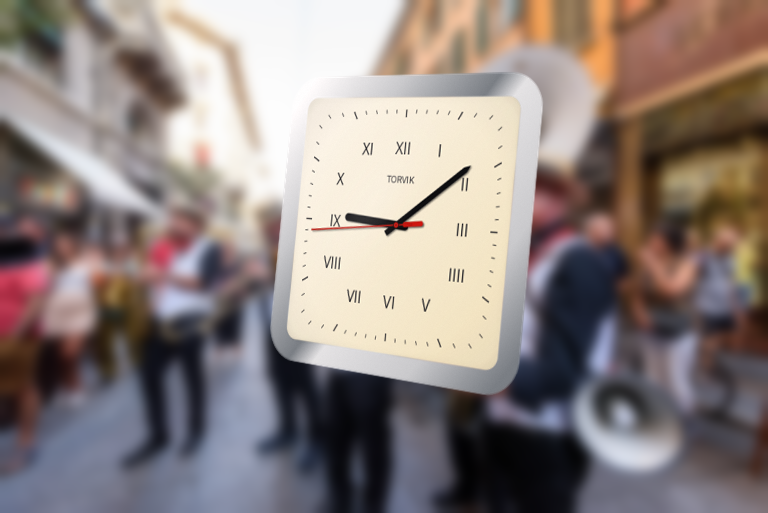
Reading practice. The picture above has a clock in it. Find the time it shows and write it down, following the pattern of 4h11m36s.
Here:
9h08m44s
